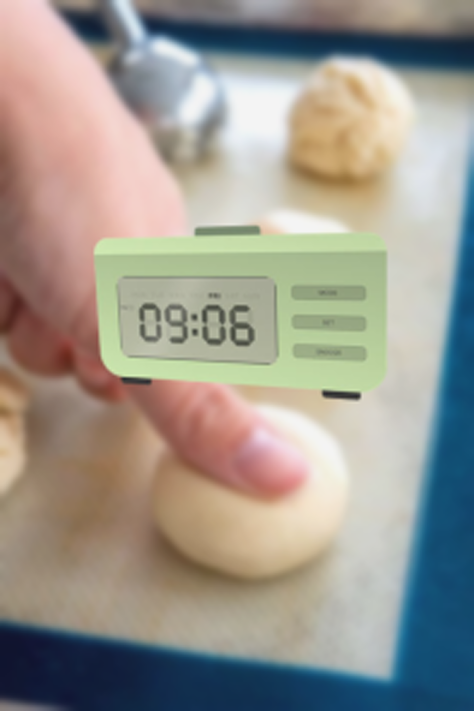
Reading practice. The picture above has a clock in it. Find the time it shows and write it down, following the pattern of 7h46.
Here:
9h06
